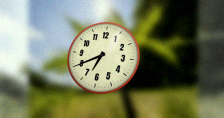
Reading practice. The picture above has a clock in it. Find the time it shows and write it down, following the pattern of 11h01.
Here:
6h40
